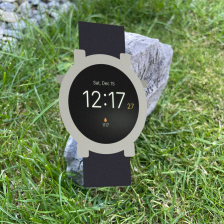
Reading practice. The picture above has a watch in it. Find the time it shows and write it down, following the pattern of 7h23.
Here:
12h17
